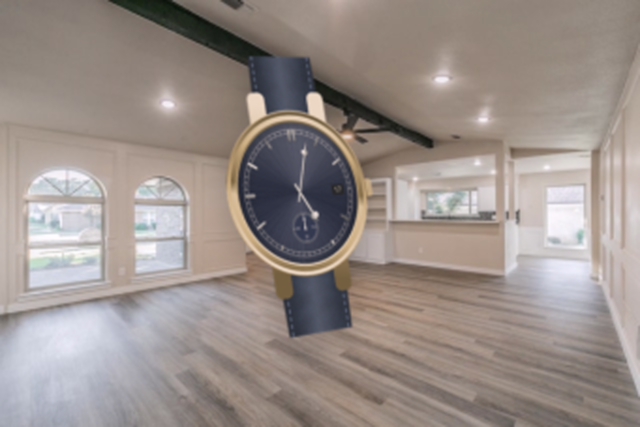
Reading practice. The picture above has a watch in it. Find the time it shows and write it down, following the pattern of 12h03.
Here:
5h03
